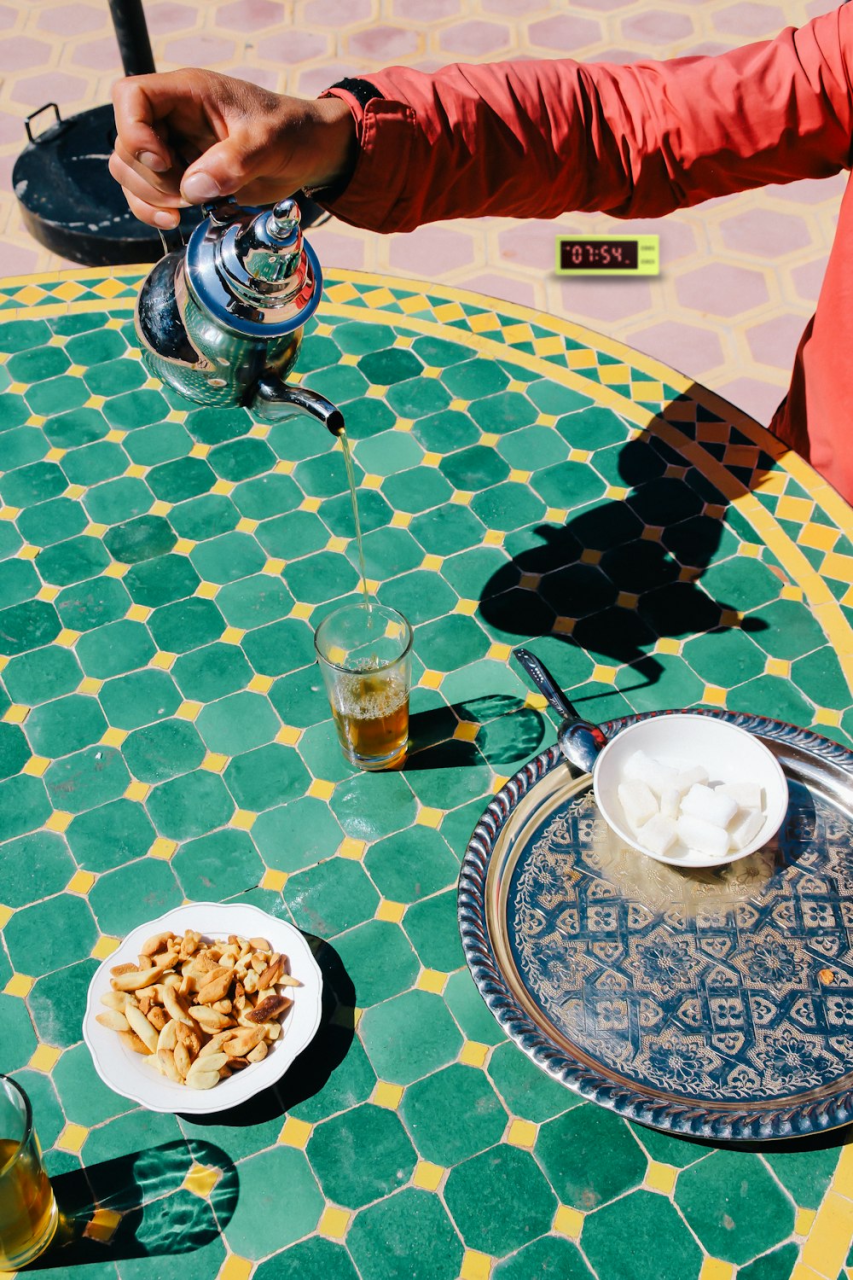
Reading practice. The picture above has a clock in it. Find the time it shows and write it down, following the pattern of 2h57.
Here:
7h54
